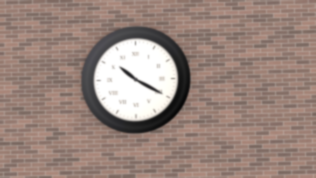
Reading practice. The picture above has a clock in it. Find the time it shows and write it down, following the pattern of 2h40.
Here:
10h20
